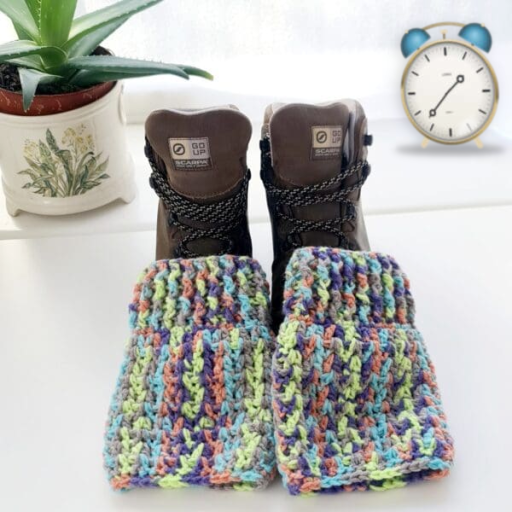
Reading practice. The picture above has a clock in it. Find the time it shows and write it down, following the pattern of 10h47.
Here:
1h37
